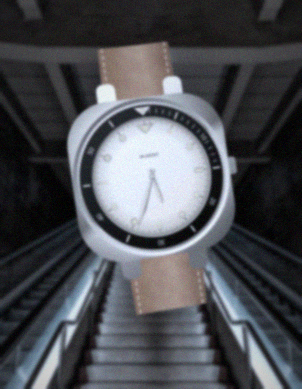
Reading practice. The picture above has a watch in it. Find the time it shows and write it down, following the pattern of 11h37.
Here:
5h34
